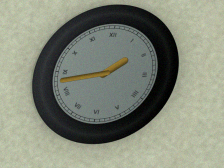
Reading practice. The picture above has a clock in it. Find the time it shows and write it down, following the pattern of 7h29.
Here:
1h43
